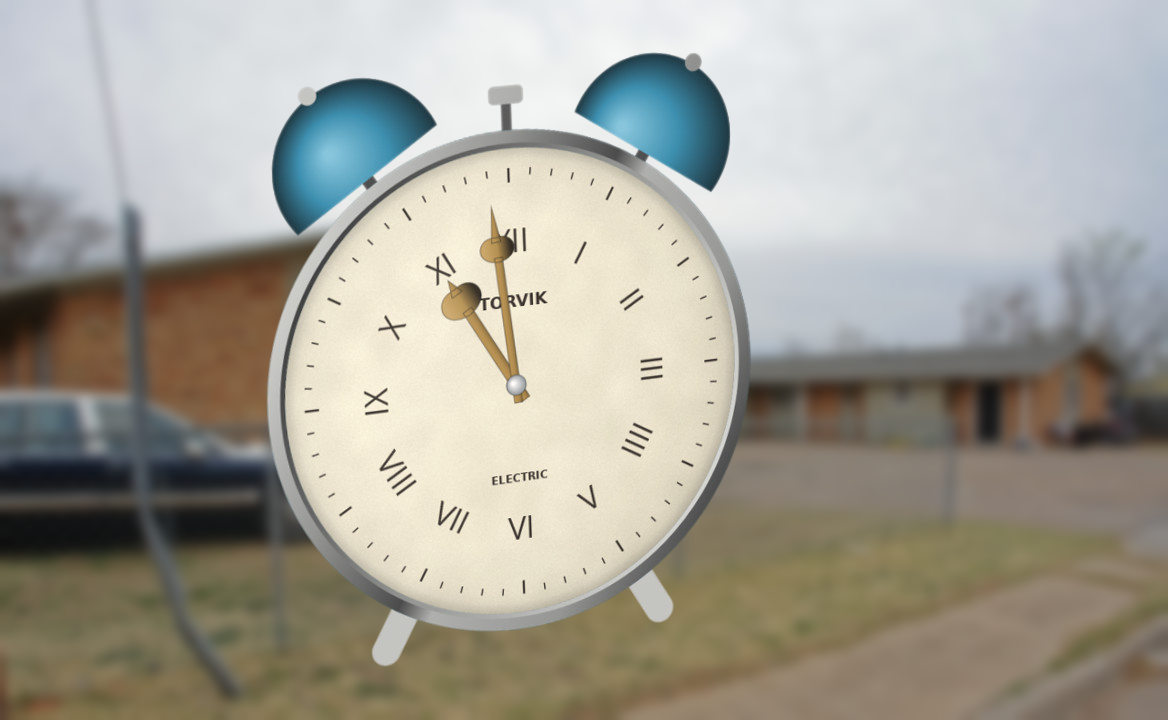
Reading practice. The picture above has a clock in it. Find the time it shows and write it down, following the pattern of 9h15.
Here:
10h59
